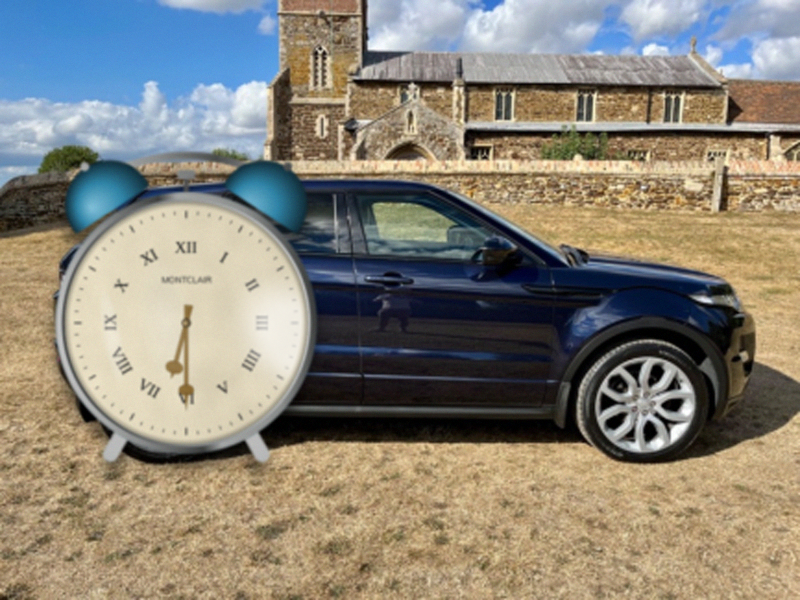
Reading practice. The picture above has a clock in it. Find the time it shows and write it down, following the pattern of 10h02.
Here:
6h30
